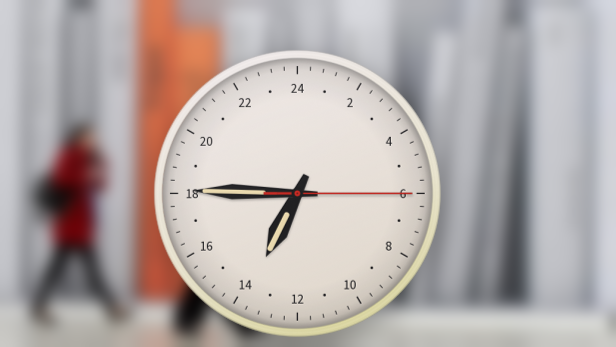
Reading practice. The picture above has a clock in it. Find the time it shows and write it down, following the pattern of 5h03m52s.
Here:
13h45m15s
